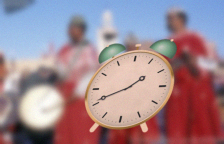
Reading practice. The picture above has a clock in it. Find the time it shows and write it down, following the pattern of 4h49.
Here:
1h41
